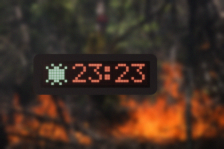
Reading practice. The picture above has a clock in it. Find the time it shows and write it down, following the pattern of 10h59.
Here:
23h23
